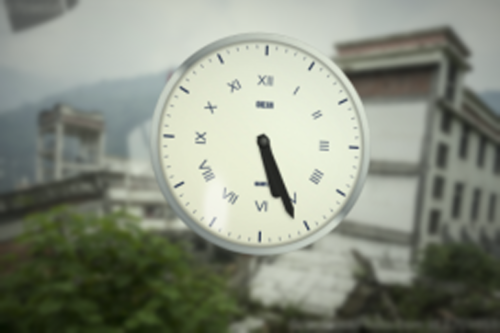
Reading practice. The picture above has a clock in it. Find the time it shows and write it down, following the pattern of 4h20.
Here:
5h26
